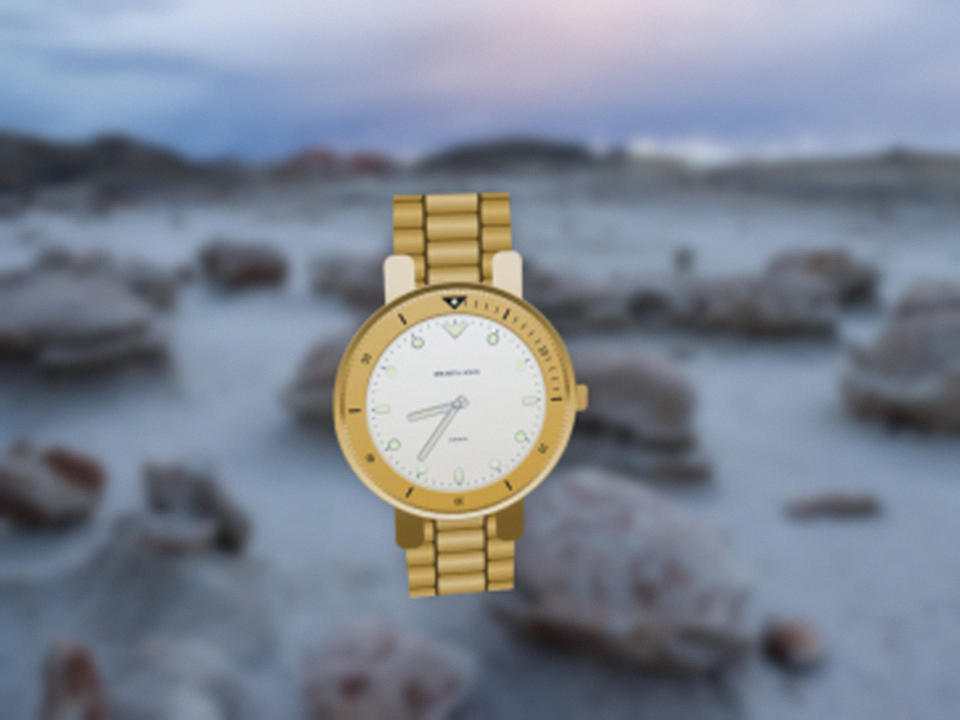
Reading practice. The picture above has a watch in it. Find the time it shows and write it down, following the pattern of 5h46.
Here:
8h36
